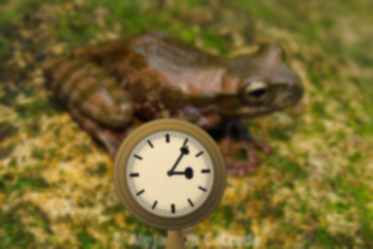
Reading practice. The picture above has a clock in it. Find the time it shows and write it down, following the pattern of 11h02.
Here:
3h06
